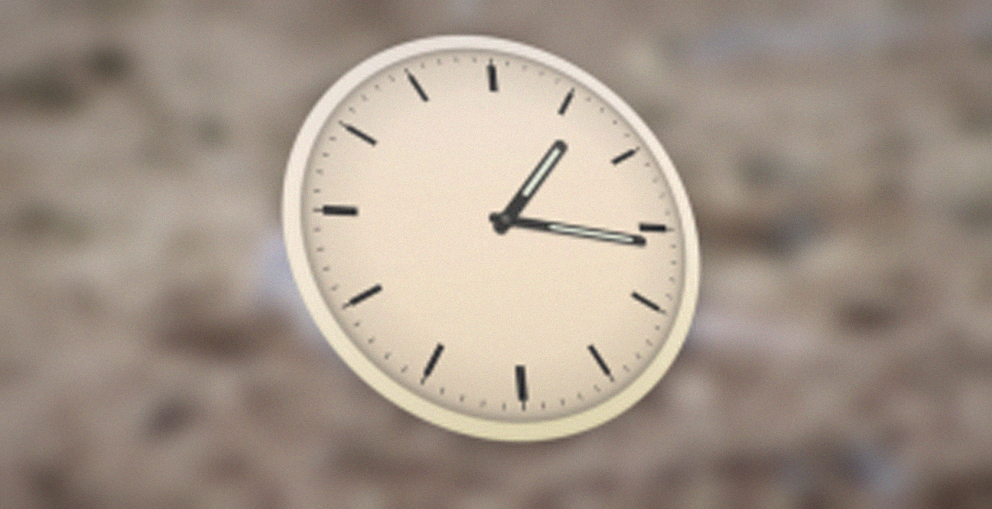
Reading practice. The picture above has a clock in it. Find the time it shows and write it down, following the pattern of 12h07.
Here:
1h16
